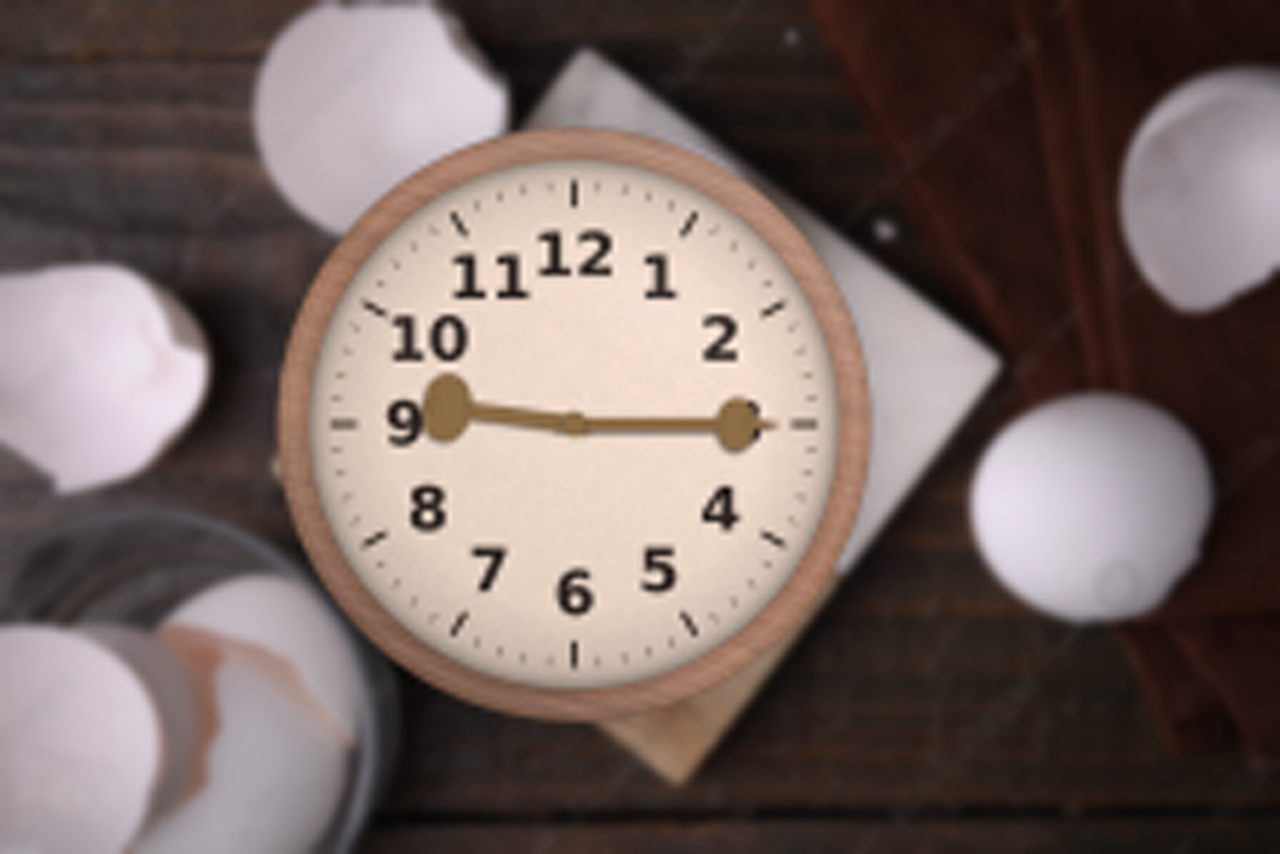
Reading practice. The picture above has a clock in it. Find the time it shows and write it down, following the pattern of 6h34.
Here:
9h15
